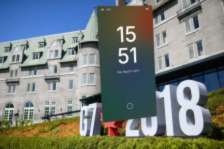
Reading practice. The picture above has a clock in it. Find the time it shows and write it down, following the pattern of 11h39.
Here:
15h51
